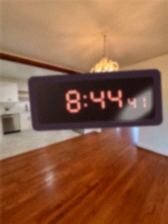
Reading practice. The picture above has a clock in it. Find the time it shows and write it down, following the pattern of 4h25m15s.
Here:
8h44m41s
